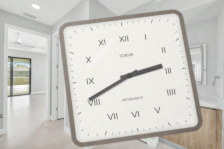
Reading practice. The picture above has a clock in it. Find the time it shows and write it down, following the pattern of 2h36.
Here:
2h41
